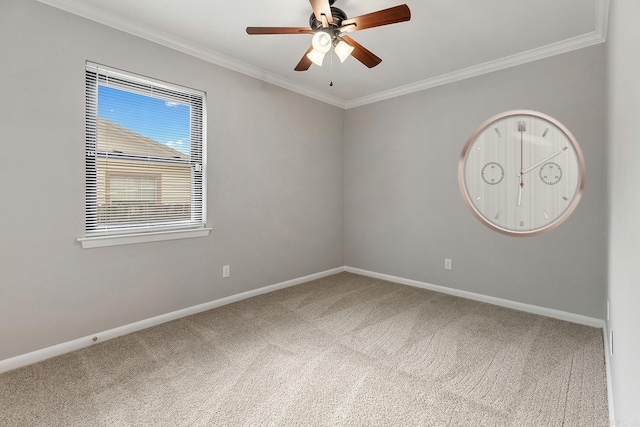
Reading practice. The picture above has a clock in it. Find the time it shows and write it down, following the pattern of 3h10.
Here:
6h10
